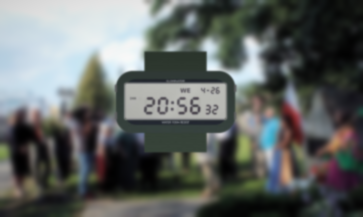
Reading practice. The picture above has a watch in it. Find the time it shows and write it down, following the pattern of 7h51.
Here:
20h56
